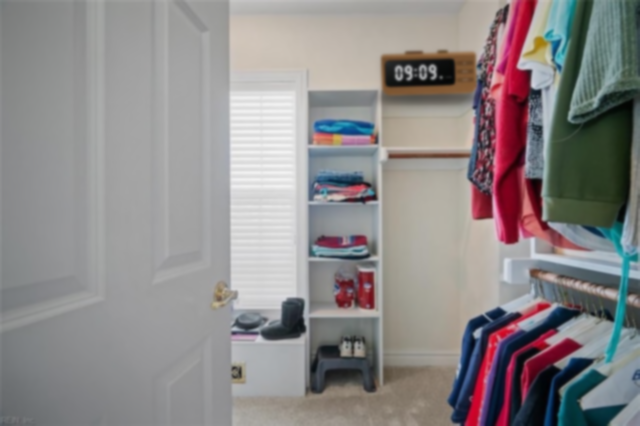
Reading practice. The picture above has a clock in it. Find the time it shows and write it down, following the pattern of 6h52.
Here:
9h09
